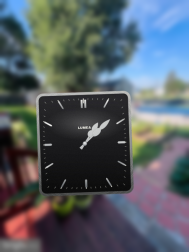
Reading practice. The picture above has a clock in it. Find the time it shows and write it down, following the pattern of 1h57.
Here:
1h08
